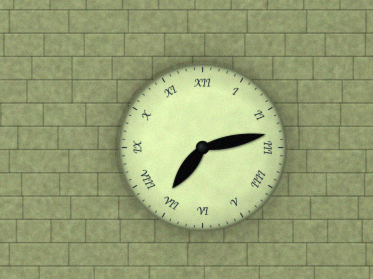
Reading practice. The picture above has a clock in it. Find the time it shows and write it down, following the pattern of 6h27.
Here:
7h13
